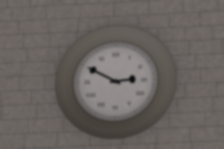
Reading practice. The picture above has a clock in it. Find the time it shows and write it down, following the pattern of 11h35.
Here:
2h50
